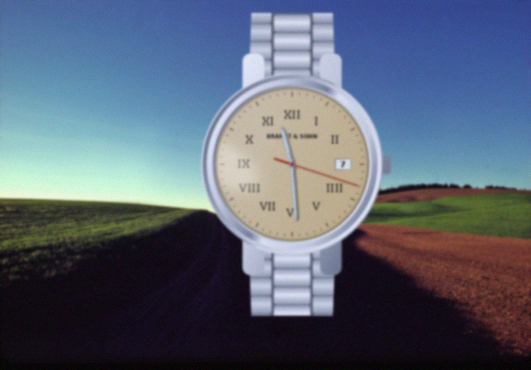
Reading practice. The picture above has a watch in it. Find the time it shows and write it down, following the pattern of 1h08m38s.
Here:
11h29m18s
